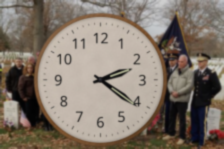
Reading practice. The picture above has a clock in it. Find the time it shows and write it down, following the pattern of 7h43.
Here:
2h21
